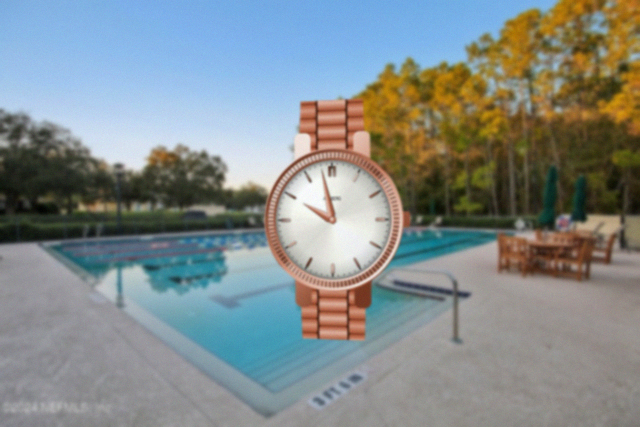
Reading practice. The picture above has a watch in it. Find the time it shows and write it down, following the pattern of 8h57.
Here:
9h58
